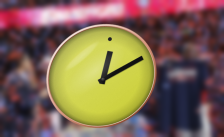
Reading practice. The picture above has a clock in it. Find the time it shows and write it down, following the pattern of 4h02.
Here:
12h09
